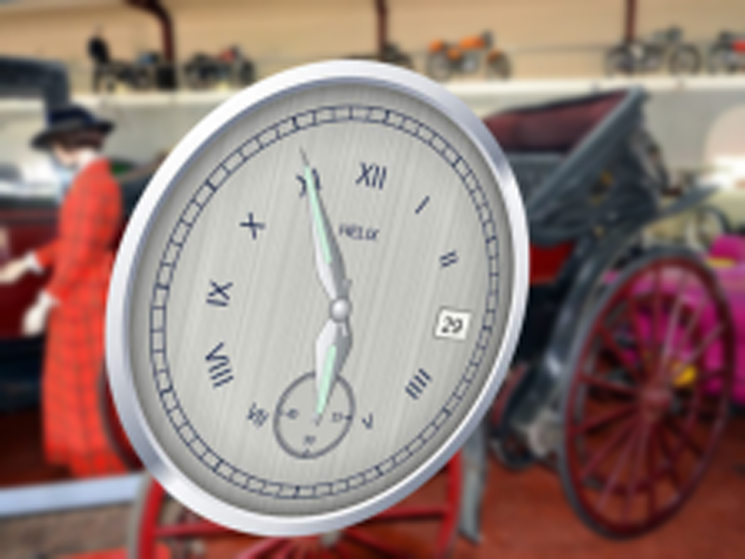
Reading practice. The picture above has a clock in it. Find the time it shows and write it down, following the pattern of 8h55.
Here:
5h55
